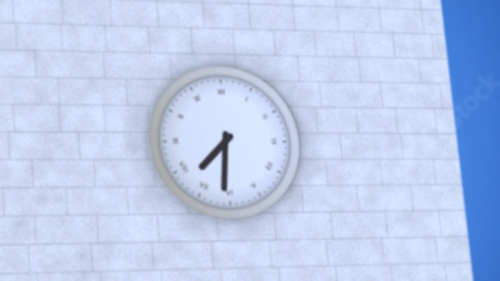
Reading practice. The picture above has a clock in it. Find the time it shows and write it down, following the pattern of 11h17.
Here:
7h31
